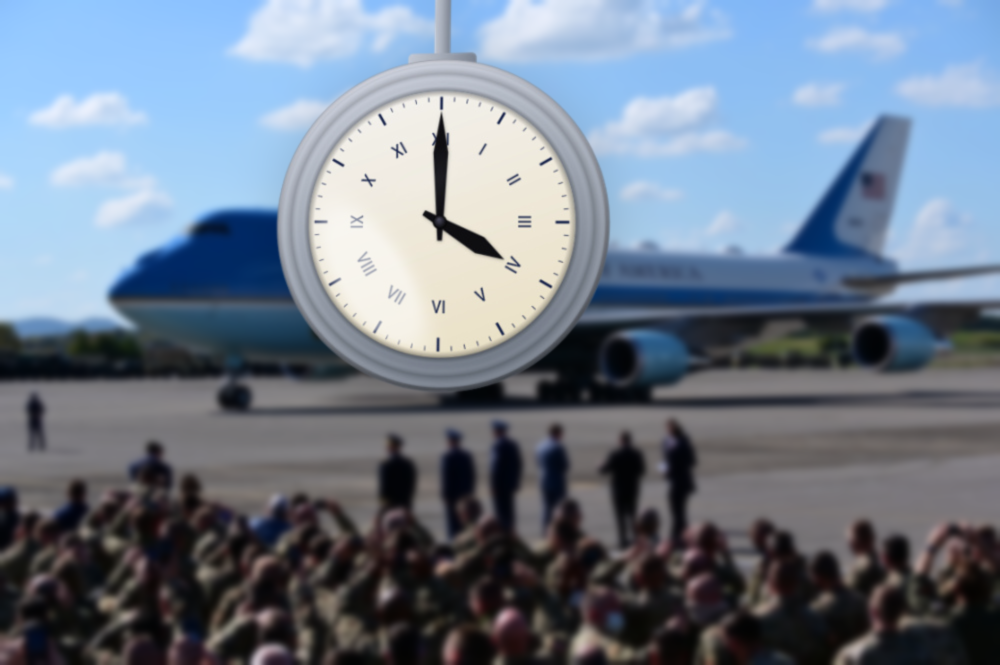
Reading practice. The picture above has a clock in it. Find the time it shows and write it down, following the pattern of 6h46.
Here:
4h00
